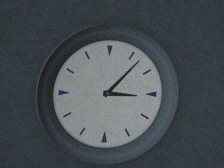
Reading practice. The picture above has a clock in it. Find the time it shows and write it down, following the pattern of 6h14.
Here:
3h07
